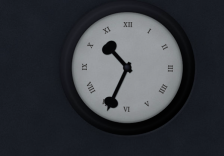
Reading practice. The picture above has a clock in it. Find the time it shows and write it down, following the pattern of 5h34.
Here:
10h34
